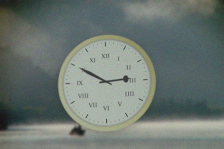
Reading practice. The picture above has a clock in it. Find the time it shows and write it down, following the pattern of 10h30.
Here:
2h50
